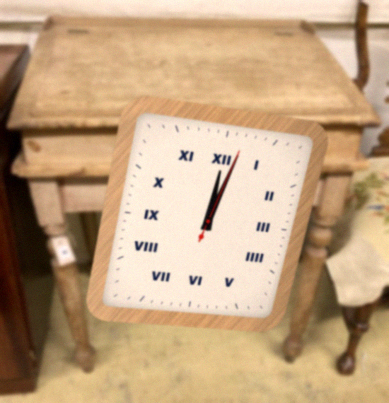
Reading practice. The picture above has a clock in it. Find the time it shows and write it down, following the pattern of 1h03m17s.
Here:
12h02m02s
